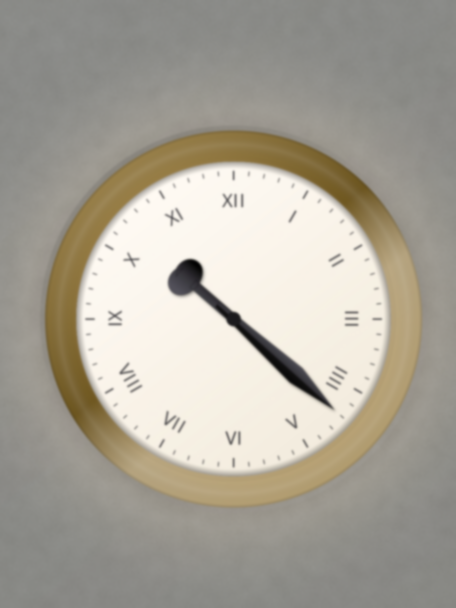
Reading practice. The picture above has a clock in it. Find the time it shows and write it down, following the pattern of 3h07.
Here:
10h22
